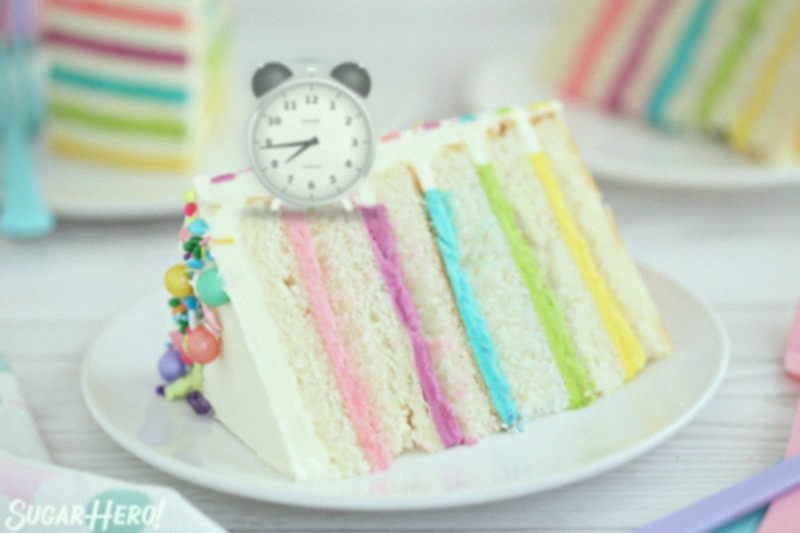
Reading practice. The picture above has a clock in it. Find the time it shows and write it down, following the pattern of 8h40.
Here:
7h44
